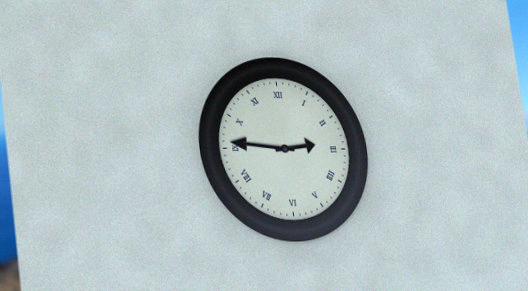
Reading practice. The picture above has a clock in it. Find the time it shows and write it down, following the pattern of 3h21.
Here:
2h46
